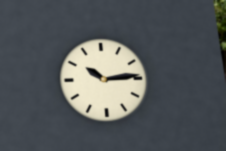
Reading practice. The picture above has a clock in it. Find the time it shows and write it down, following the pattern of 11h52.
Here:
10h14
